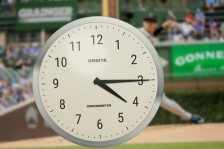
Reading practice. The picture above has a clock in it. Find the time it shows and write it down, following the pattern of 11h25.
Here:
4h15
